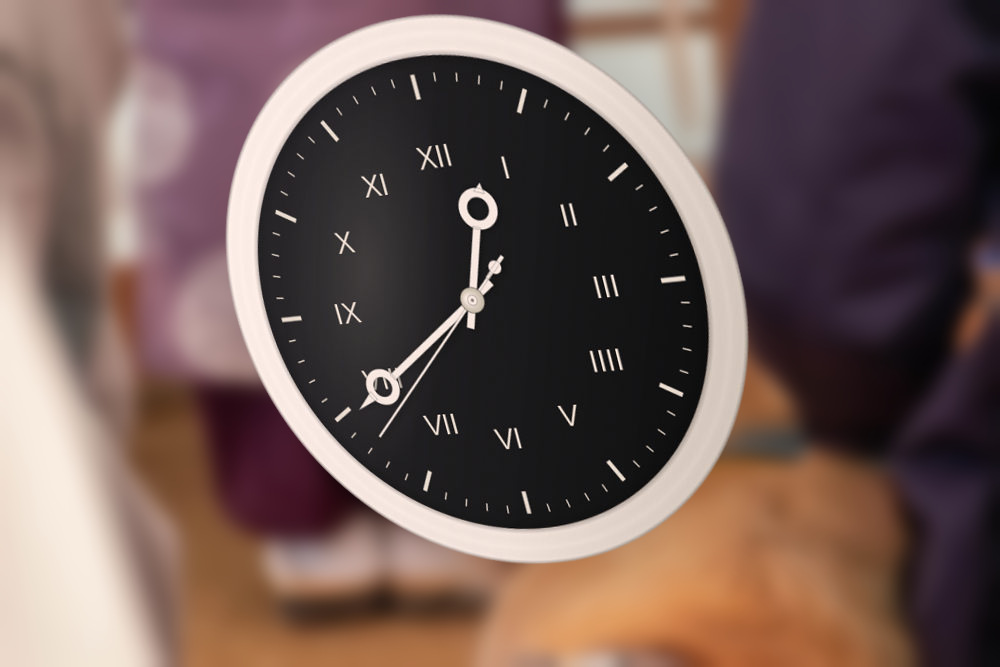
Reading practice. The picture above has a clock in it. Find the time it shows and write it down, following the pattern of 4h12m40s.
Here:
12h39m38s
